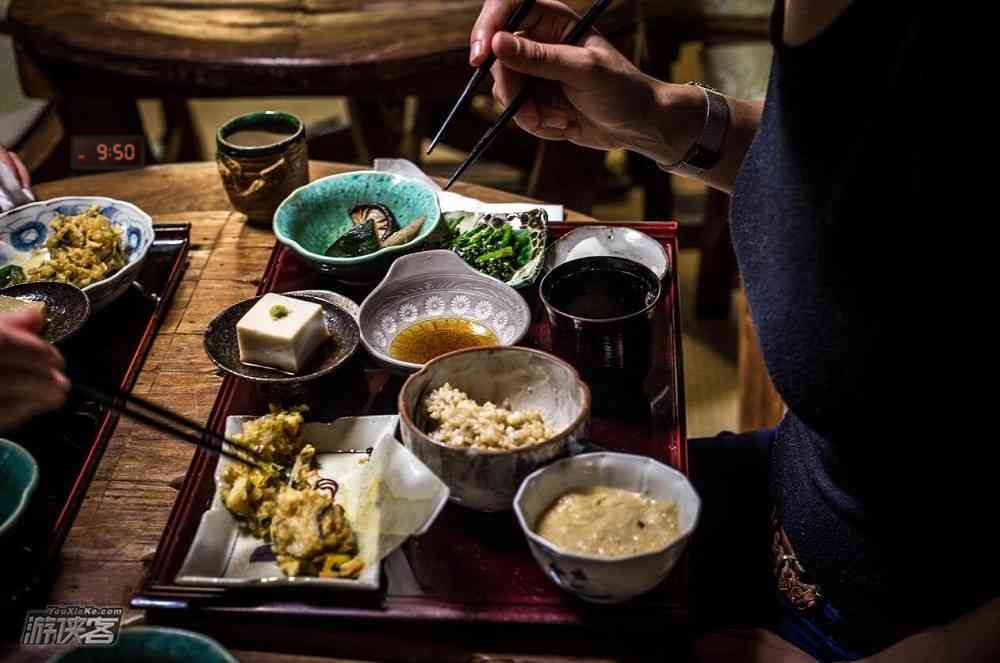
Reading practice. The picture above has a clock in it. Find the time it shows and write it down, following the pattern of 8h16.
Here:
9h50
